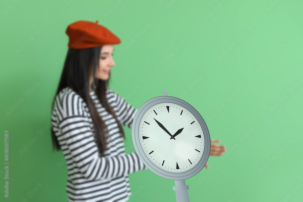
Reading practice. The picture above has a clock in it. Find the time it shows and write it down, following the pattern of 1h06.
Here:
1h53
